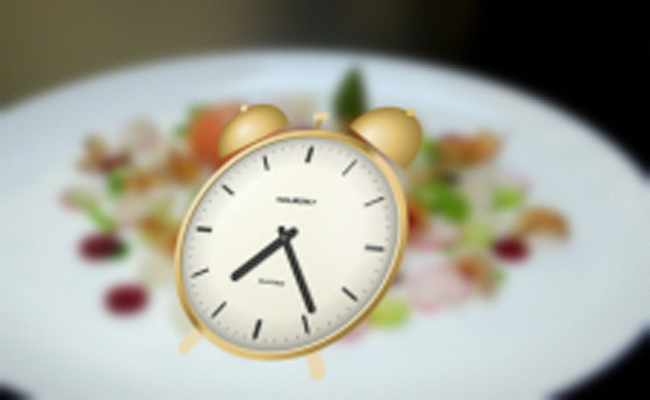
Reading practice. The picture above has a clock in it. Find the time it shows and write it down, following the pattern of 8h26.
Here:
7h24
